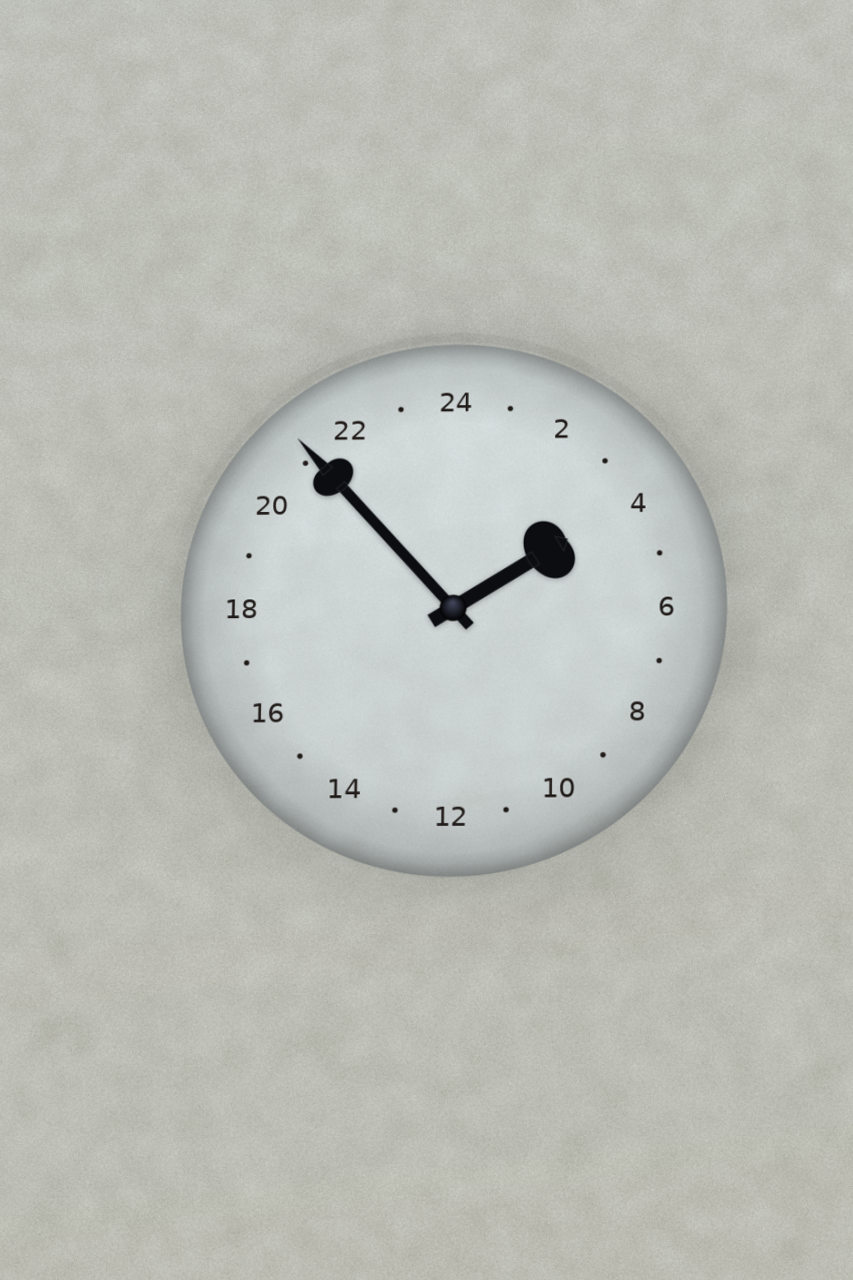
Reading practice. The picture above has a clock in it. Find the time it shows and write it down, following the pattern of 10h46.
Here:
3h53
